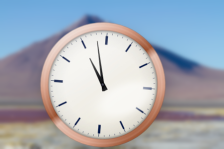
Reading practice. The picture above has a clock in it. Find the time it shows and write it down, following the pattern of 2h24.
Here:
10h58
